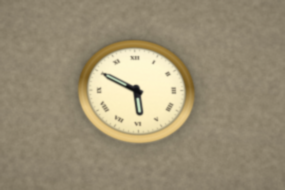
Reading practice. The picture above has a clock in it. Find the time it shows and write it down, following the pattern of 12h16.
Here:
5h50
